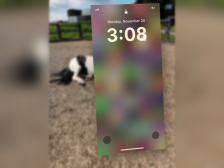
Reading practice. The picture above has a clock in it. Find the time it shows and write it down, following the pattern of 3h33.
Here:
3h08
